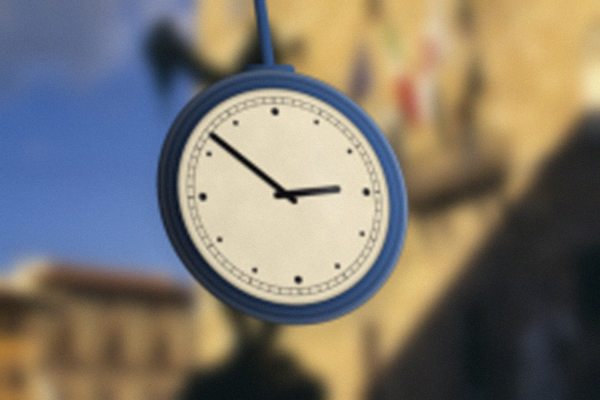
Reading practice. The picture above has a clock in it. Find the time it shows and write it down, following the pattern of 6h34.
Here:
2h52
